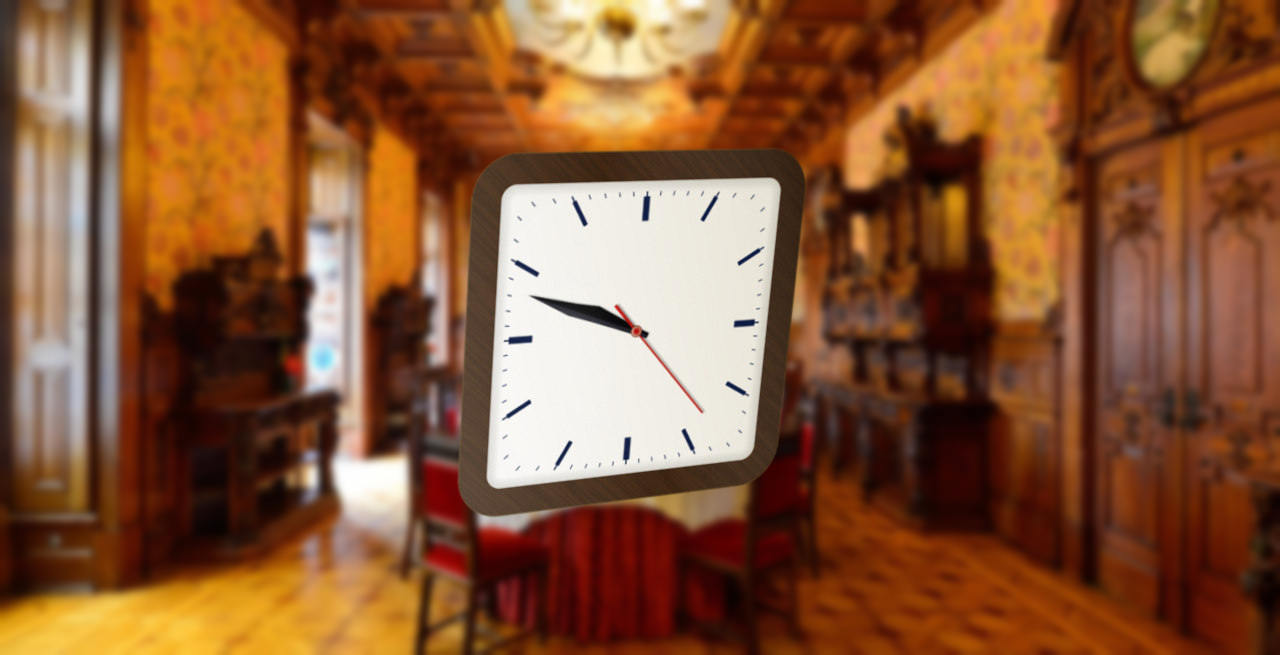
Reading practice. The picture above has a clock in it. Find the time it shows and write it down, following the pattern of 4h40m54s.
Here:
9h48m23s
